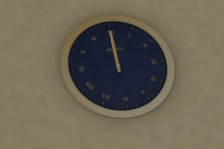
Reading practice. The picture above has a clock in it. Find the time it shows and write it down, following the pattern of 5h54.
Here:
12h00
